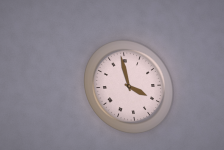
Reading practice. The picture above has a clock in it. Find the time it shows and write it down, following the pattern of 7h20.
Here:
3h59
